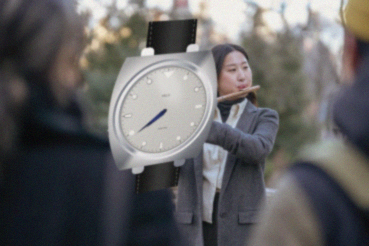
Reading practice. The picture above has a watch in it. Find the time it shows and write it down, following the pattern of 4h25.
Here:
7h39
